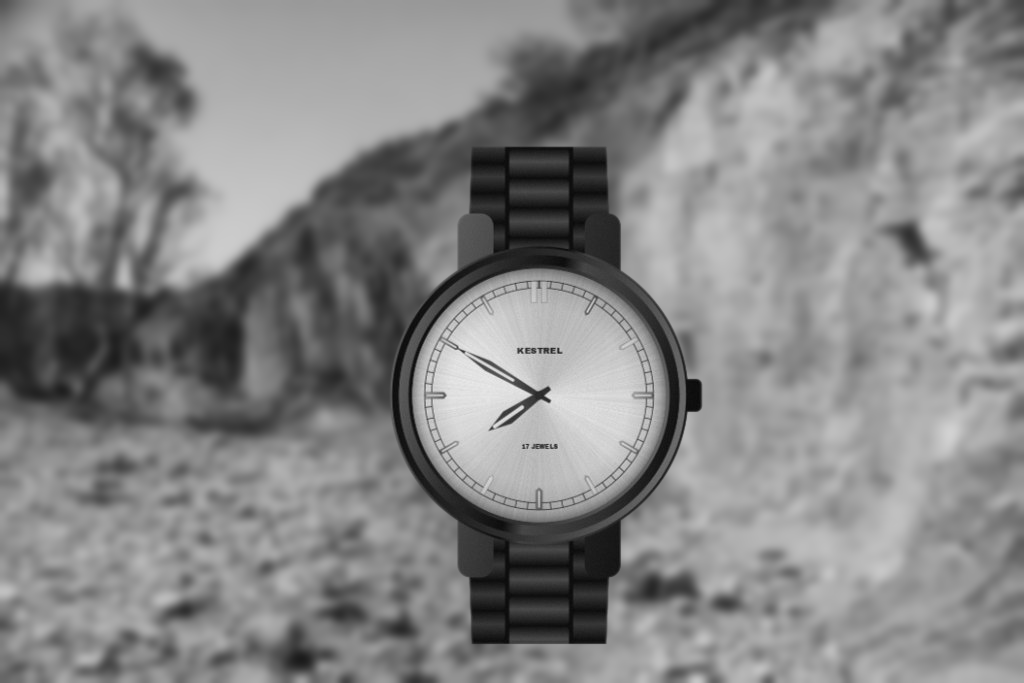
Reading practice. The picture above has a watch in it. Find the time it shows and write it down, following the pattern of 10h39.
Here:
7h50
